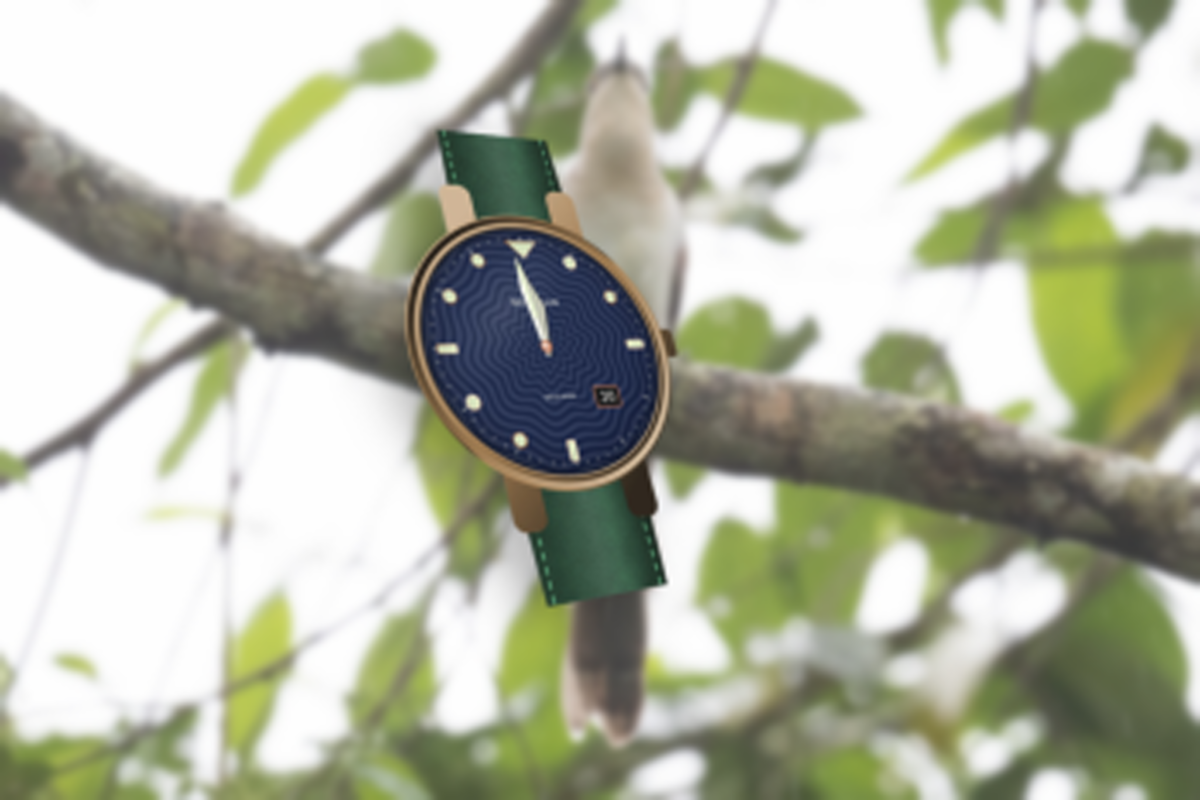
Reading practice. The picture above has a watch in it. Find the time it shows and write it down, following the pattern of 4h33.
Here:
11h59
